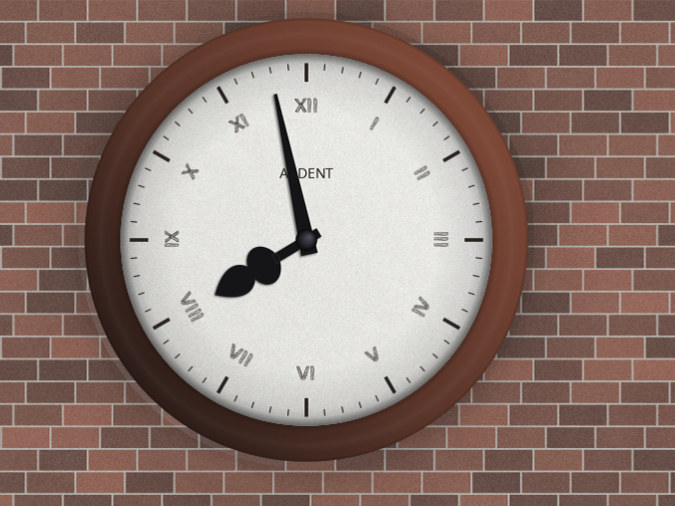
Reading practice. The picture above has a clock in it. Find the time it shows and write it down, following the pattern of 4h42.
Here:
7h58
